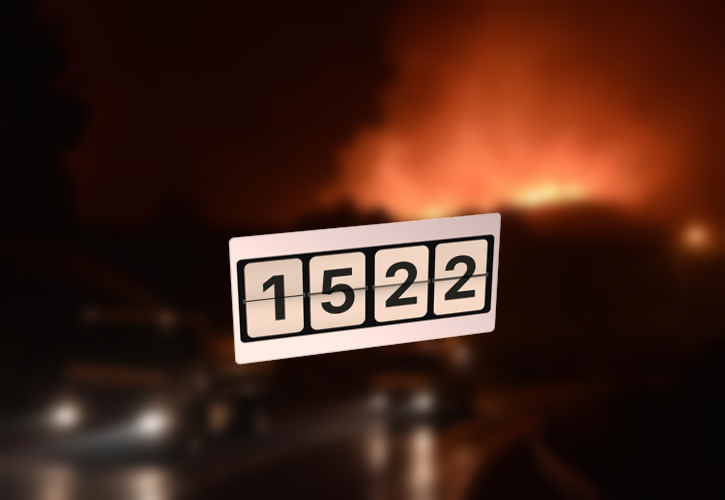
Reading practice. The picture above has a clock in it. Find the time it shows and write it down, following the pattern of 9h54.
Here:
15h22
